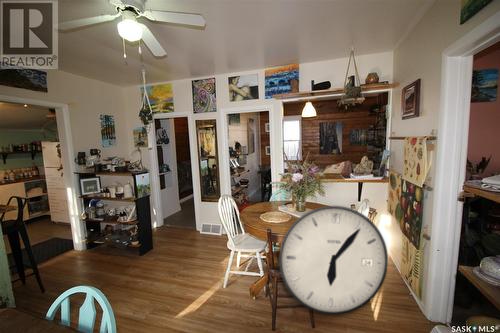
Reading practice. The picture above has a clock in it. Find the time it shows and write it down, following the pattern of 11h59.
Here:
6h06
